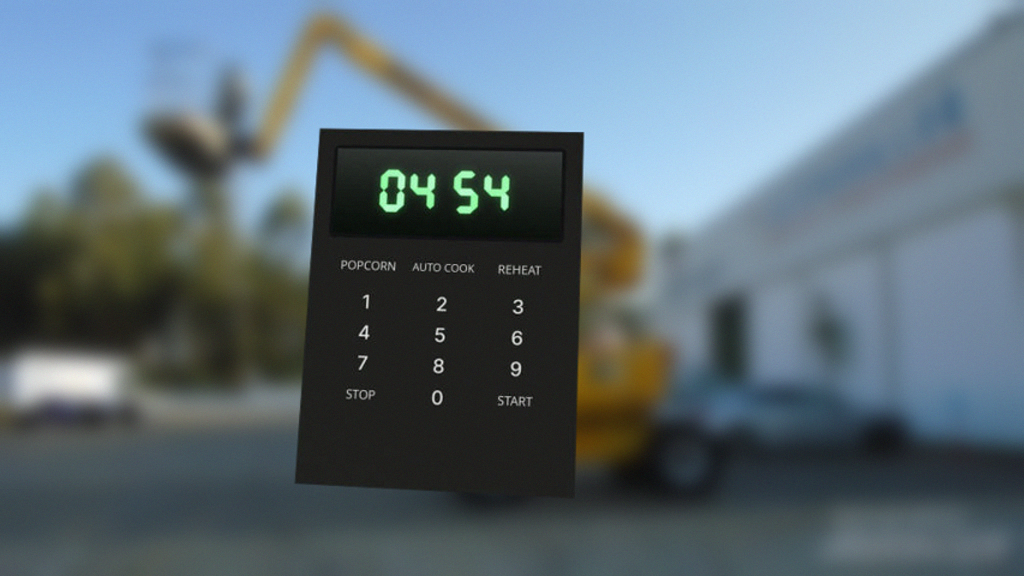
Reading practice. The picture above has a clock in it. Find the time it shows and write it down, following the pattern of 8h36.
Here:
4h54
